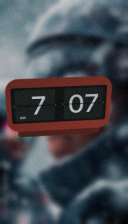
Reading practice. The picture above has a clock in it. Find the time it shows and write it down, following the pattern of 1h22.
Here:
7h07
